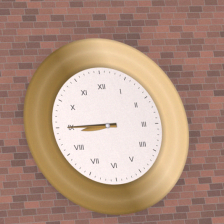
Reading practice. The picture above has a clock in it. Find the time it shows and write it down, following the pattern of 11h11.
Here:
8h45
